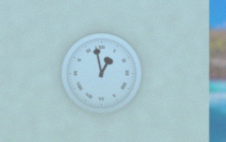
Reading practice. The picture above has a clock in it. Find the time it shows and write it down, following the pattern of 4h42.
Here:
12h58
